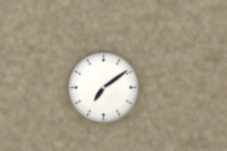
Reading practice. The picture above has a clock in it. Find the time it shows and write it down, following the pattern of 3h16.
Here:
7h09
